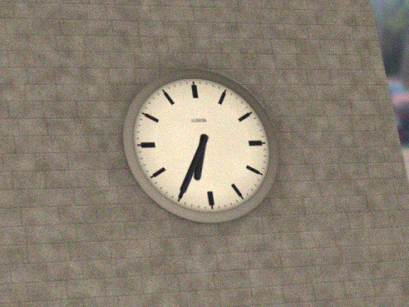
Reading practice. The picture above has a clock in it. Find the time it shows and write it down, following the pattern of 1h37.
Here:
6h35
